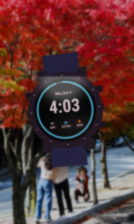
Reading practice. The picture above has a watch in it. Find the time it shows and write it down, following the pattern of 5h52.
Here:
4h03
